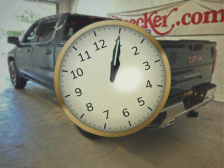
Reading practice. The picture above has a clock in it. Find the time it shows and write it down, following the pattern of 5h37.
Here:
1h05
